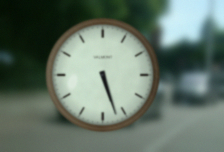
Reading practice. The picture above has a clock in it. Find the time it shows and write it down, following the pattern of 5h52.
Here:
5h27
